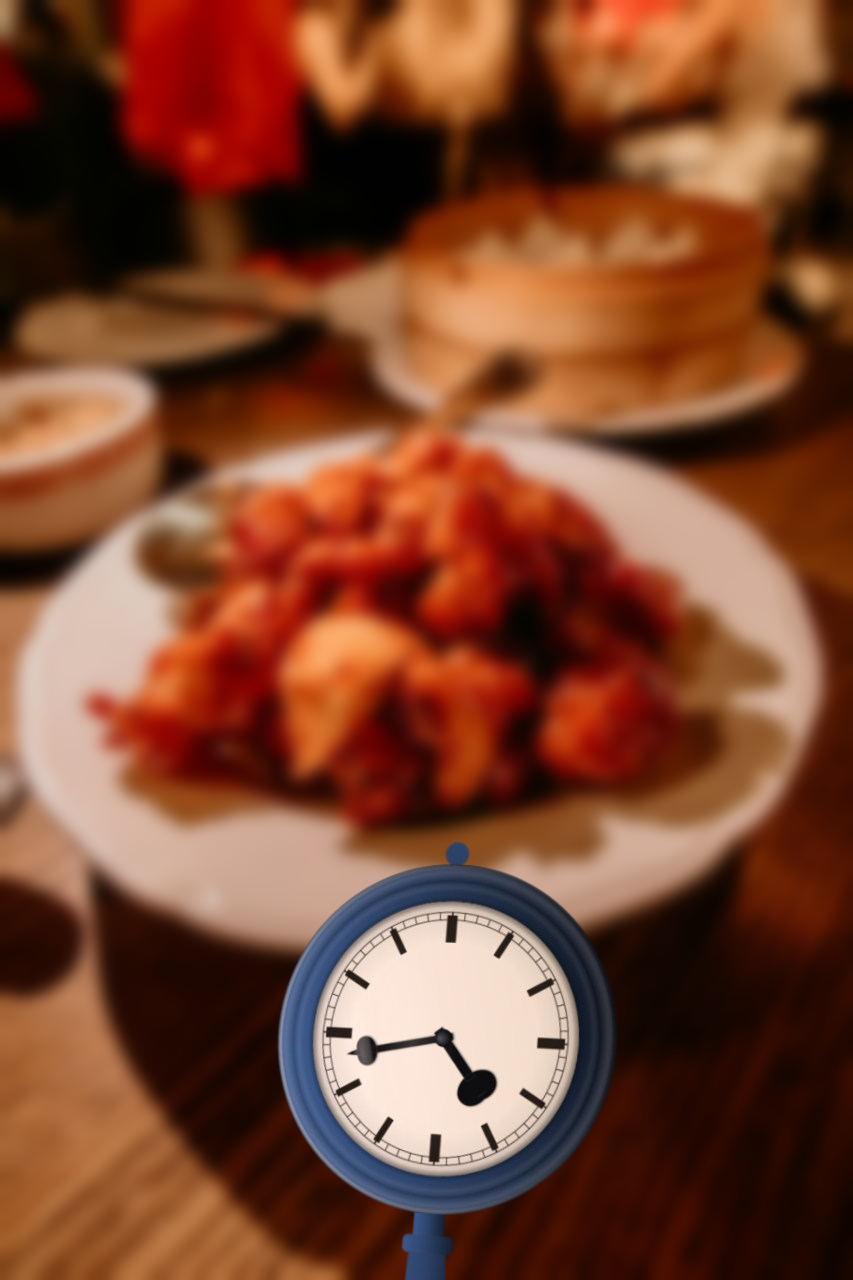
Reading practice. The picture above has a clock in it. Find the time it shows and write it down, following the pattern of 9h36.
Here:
4h43
